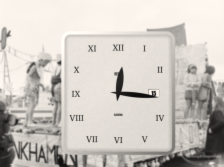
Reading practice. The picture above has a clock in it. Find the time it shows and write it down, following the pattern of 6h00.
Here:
12h16
